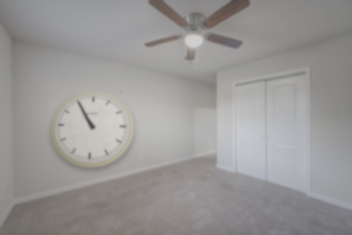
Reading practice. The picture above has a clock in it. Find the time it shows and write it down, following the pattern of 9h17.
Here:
10h55
